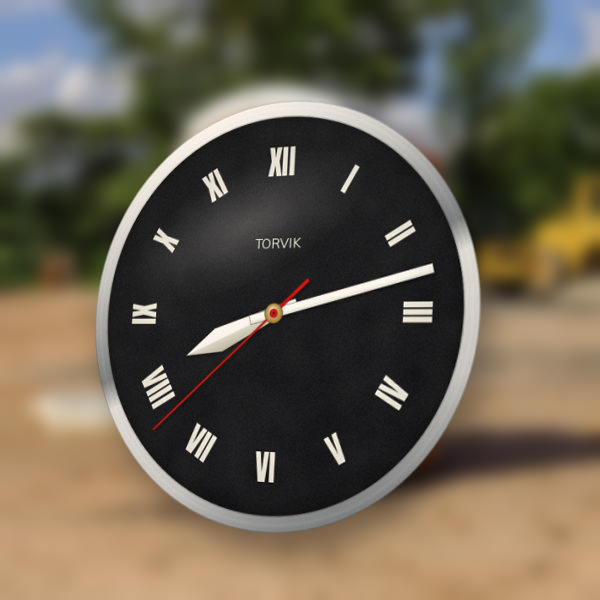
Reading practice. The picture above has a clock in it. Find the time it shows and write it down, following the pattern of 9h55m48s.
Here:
8h12m38s
